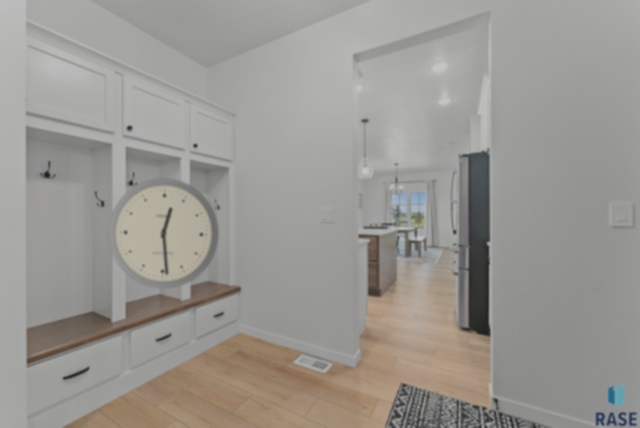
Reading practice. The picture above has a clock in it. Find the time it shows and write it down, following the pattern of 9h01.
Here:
12h29
